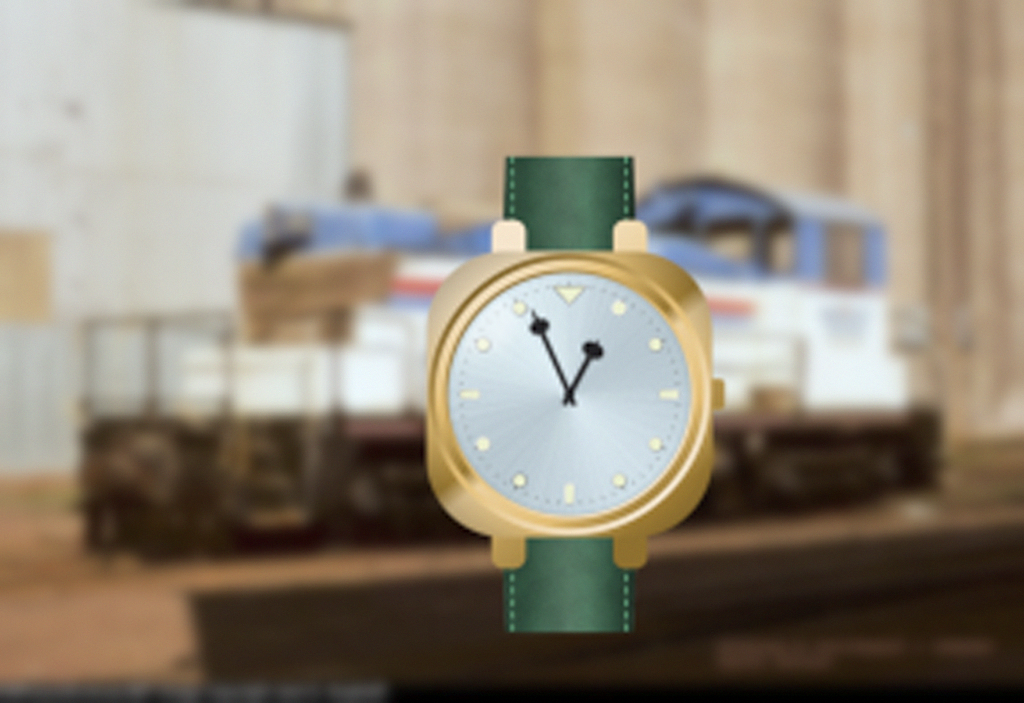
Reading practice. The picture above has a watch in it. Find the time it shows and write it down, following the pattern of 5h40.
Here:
12h56
